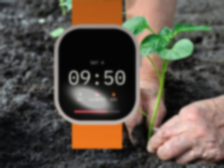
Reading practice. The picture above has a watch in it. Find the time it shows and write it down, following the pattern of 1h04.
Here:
9h50
